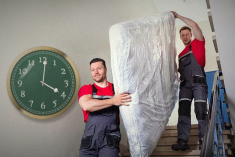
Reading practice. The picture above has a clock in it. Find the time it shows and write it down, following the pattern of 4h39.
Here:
4h01
